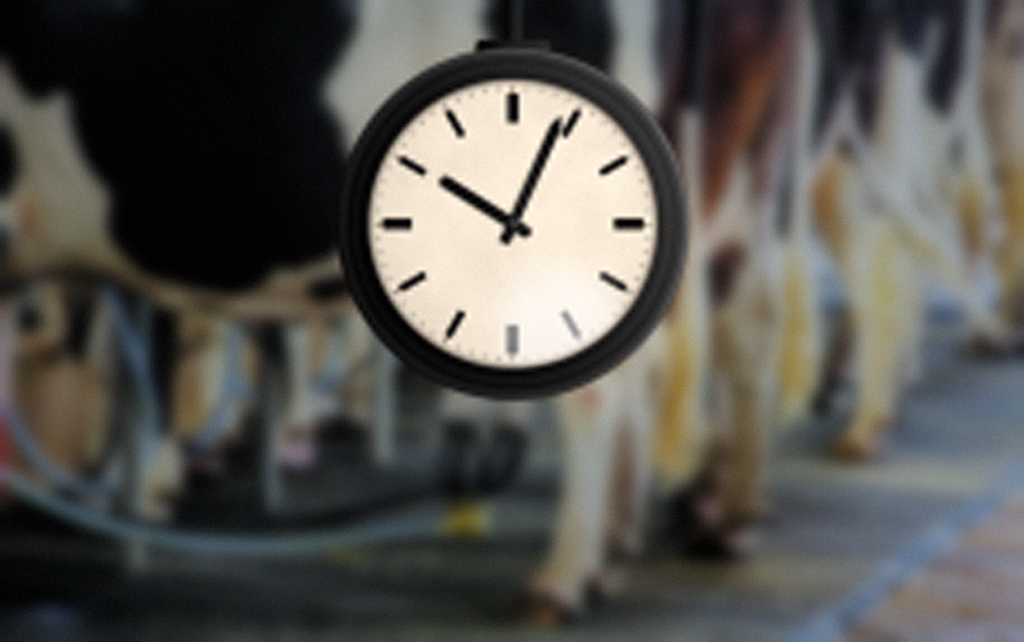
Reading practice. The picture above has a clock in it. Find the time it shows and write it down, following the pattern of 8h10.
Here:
10h04
